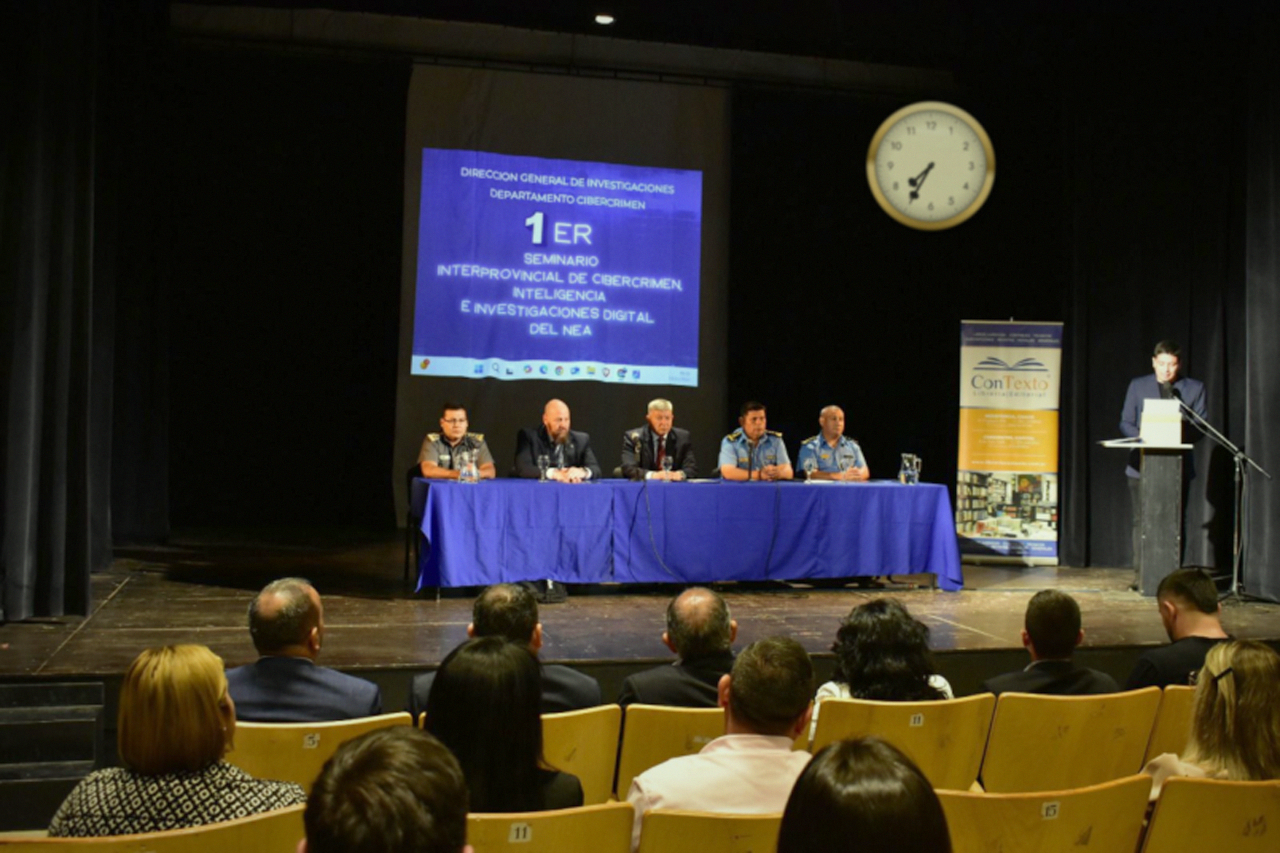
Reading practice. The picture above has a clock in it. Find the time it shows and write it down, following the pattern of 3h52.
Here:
7h35
